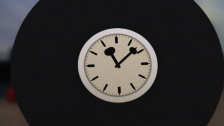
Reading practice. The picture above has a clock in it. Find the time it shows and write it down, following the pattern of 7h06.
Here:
11h08
